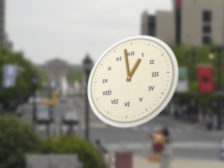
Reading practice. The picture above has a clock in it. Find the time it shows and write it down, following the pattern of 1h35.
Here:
12h58
